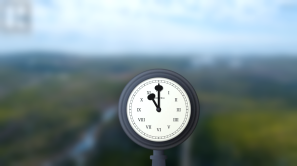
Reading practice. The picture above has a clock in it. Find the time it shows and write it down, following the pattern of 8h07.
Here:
11h00
